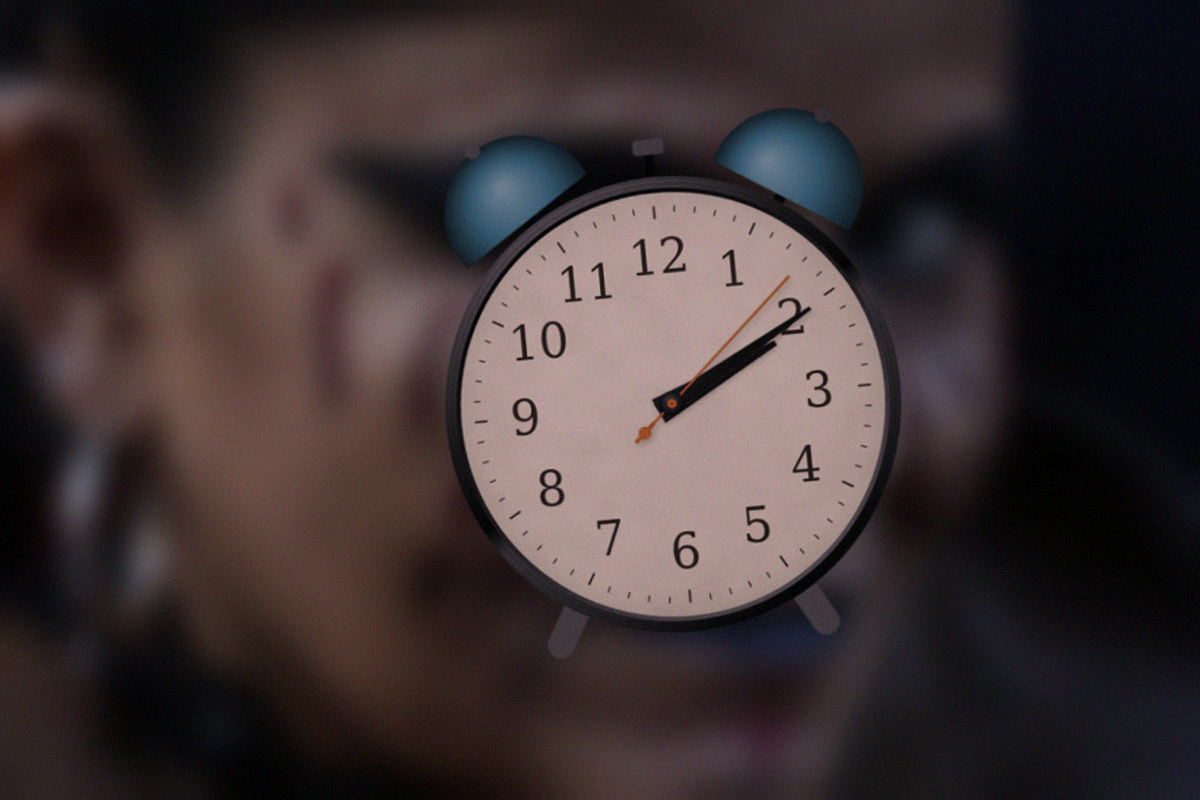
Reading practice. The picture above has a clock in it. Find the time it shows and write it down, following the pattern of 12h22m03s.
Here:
2h10m08s
